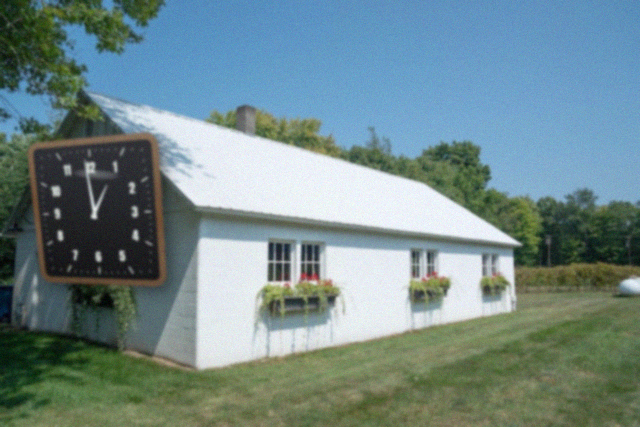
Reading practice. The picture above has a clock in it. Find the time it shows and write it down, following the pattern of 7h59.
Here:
12h59
